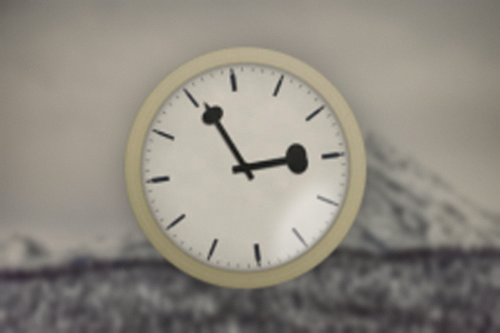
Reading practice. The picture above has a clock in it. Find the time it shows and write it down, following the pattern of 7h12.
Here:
2h56
